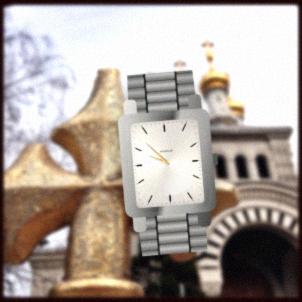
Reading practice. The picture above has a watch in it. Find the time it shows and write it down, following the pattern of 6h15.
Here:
9h53
